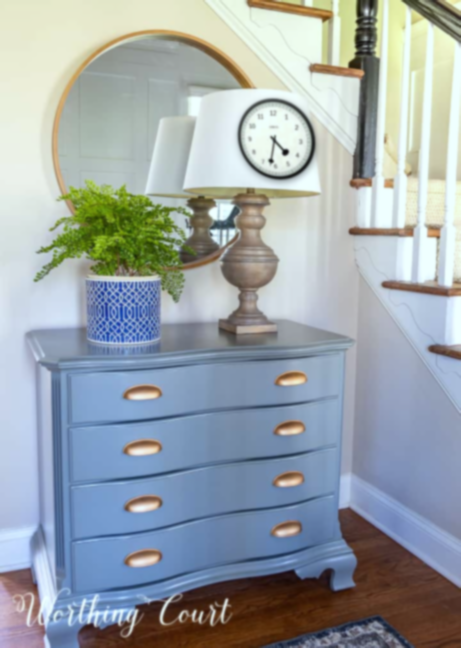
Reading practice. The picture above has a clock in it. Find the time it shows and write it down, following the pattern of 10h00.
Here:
4h32
